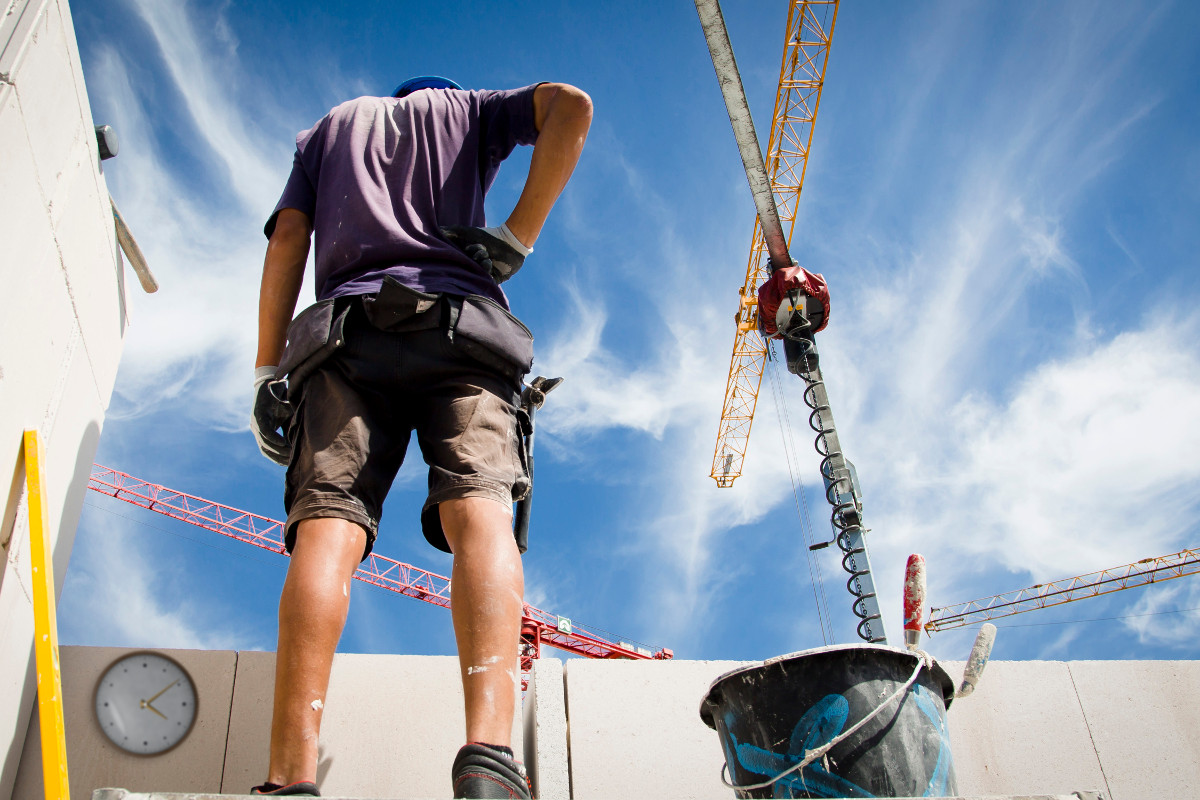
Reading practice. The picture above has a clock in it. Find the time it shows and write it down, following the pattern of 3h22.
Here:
4h09
